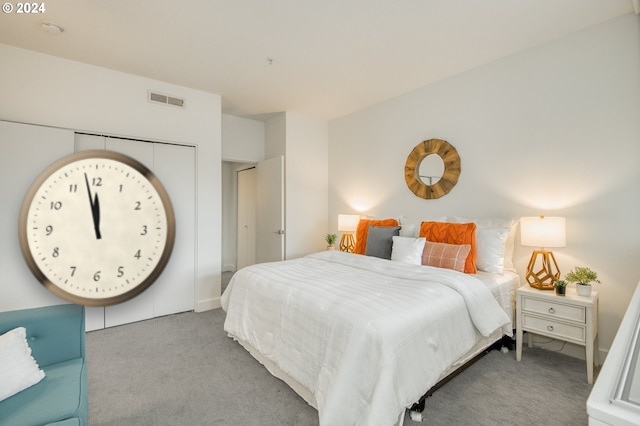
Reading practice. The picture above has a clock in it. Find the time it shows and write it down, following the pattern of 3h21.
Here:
11h58
